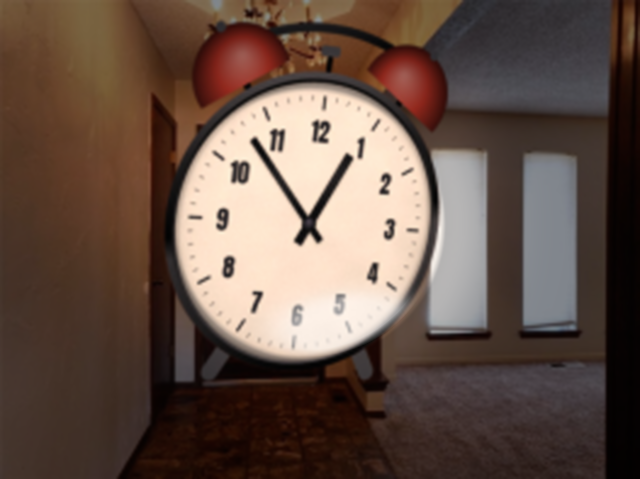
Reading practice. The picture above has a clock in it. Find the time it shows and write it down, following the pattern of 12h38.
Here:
12h53
